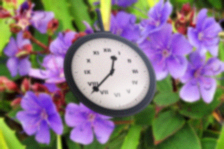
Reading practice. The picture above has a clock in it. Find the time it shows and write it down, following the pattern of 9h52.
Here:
12h38
